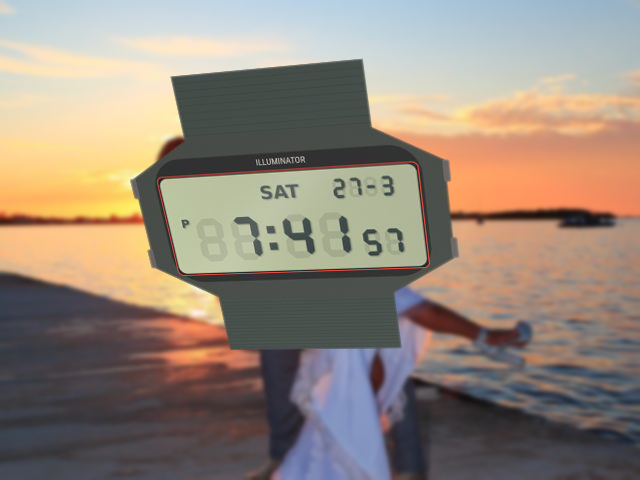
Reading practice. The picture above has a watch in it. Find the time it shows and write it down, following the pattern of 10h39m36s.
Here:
7h41m57s
